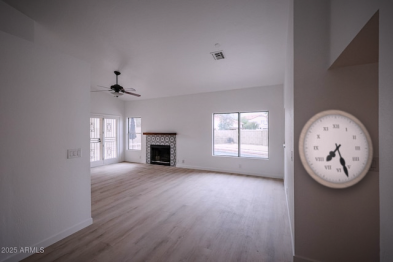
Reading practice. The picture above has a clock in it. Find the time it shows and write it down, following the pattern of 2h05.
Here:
7h27
